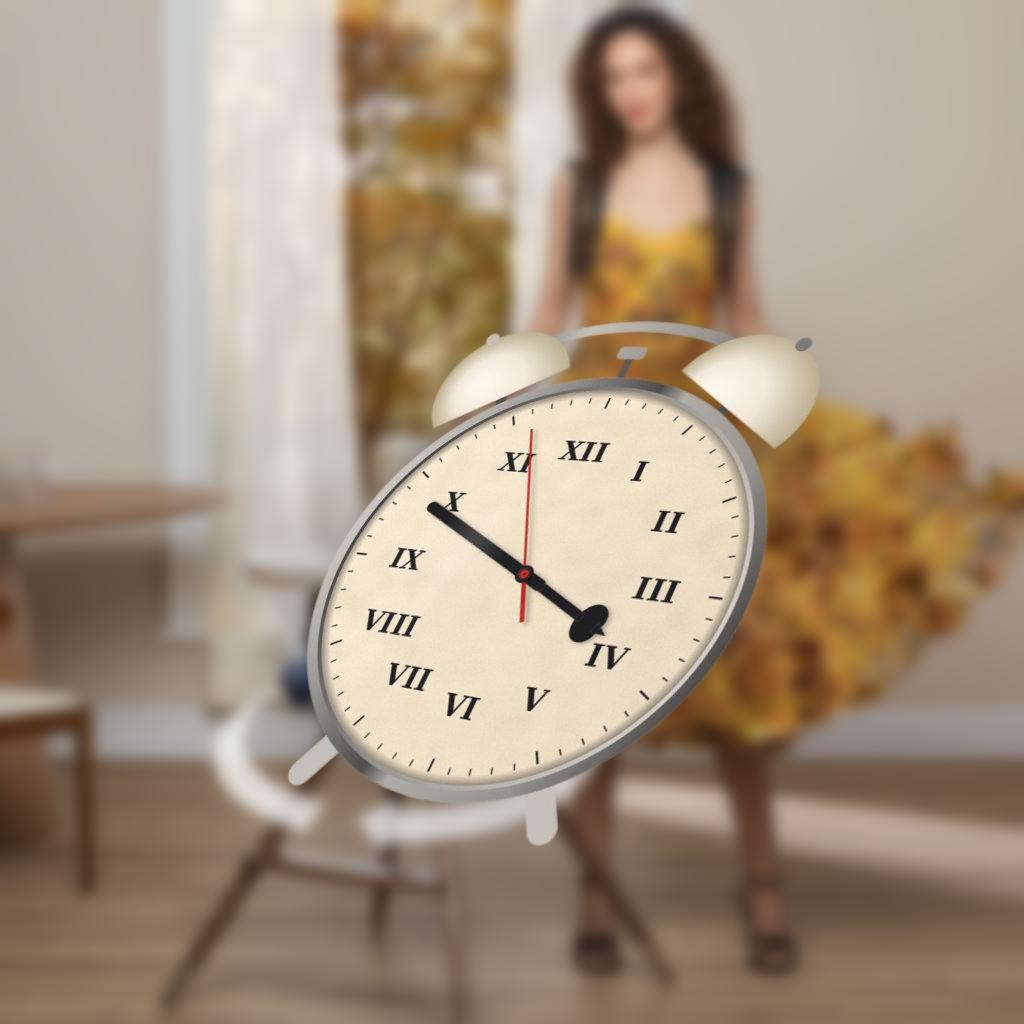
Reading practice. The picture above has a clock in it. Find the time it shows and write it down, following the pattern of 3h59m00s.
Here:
3h48m56s
